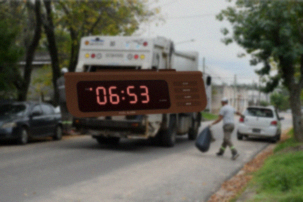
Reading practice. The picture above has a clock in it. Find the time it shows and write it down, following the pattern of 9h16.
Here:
6h53
